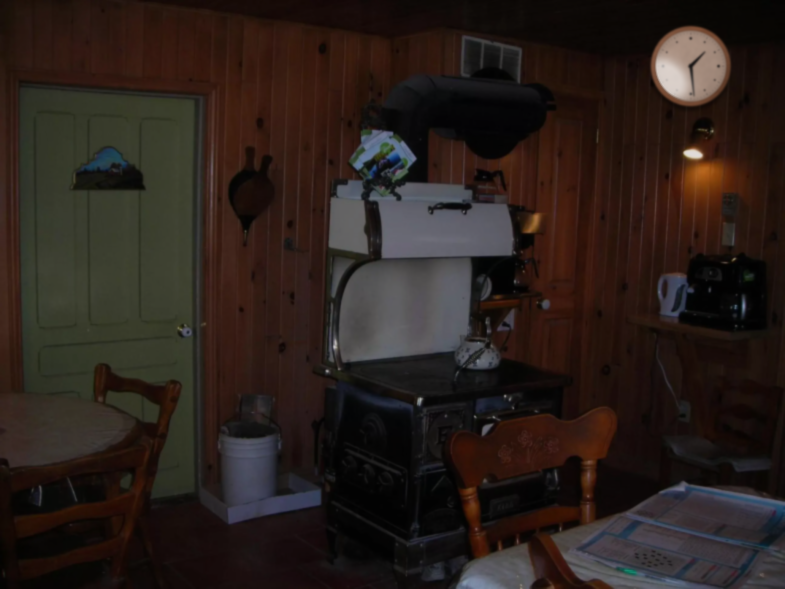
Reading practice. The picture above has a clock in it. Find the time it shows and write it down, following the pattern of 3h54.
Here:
1h29
